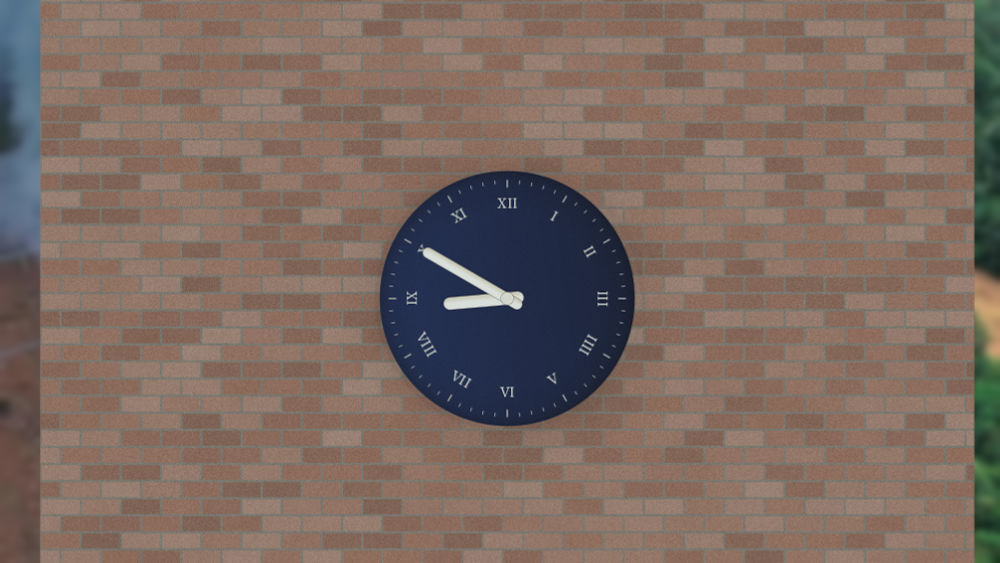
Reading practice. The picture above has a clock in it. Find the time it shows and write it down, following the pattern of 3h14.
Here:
8h50
